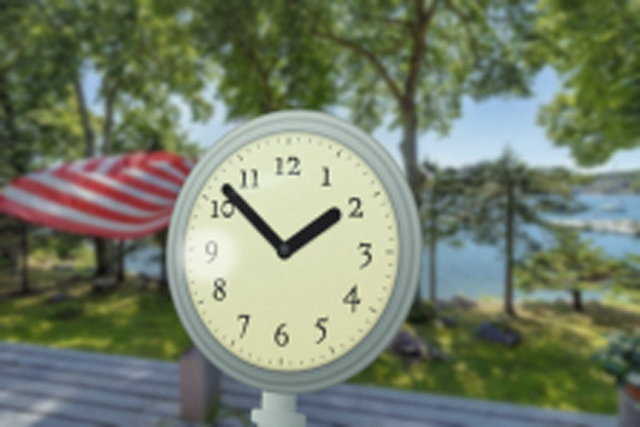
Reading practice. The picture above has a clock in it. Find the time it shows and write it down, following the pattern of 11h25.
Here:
1h52
